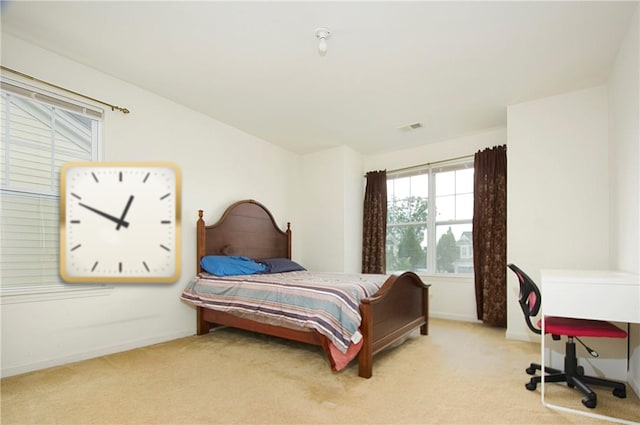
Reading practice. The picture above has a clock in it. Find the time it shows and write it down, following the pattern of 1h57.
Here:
12h49
